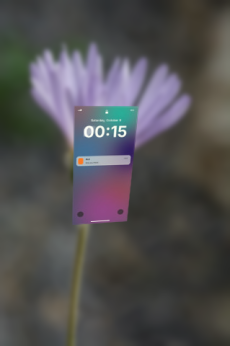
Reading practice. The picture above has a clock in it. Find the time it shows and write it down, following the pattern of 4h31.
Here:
0h15
